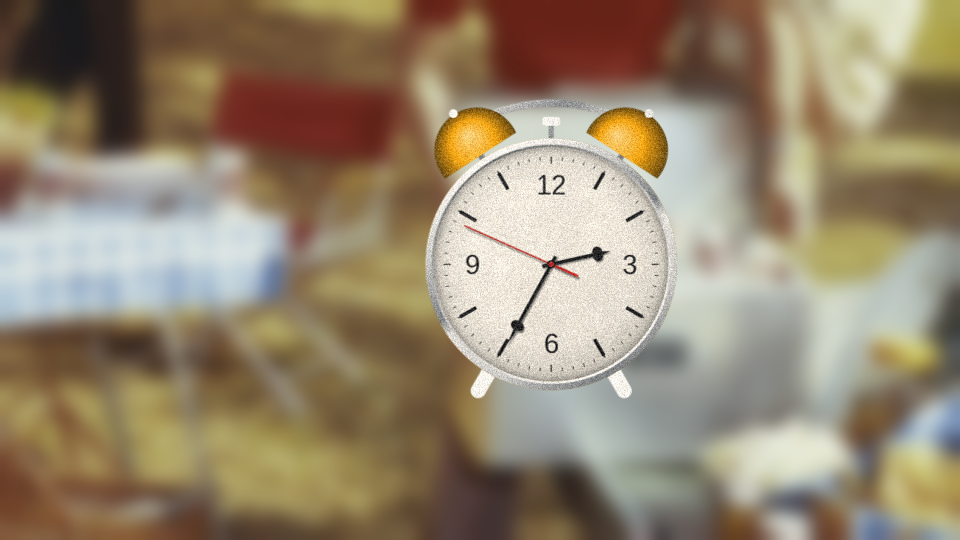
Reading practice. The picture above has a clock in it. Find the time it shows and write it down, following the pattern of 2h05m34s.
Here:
2h34m49s
